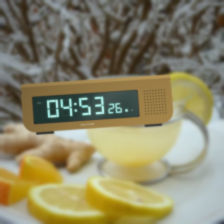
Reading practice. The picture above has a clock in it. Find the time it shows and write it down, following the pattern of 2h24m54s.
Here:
4h53m26s
